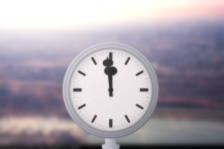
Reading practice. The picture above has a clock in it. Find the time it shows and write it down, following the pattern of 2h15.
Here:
11h59
